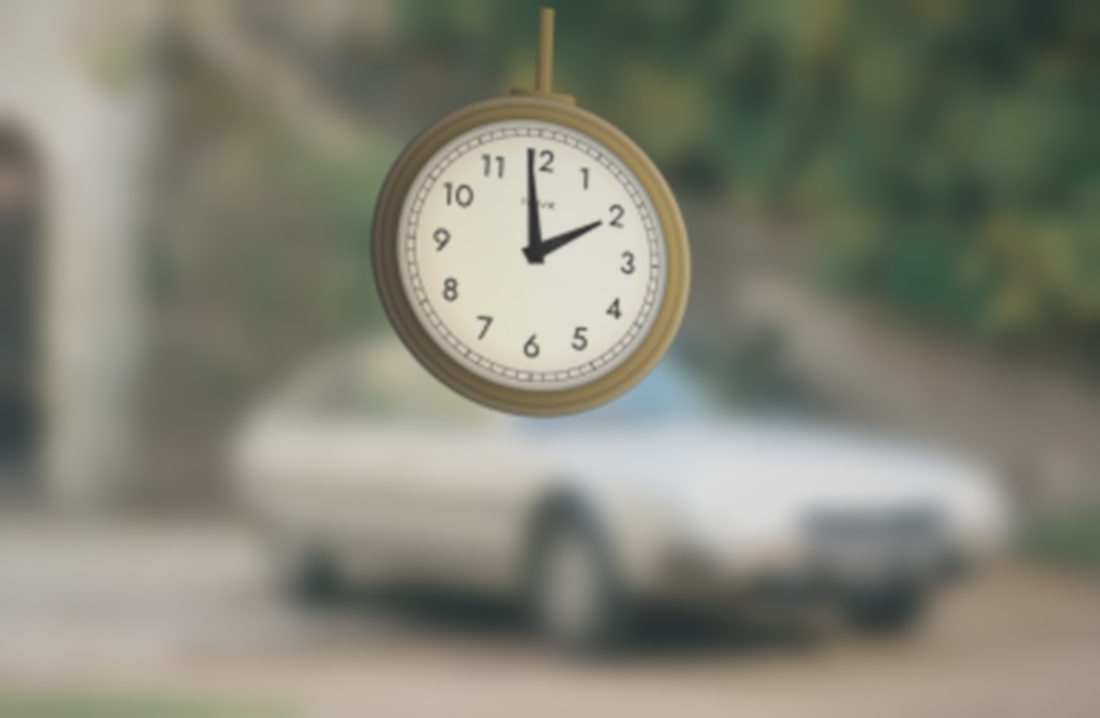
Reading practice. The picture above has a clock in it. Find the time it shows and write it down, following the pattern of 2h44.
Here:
1h59
